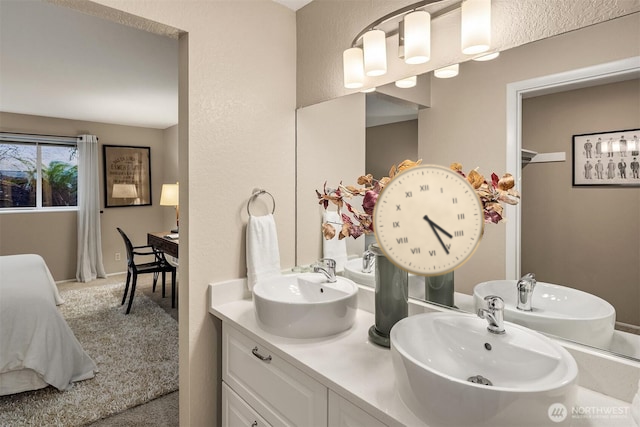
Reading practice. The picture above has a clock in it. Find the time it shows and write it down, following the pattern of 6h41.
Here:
4h26
